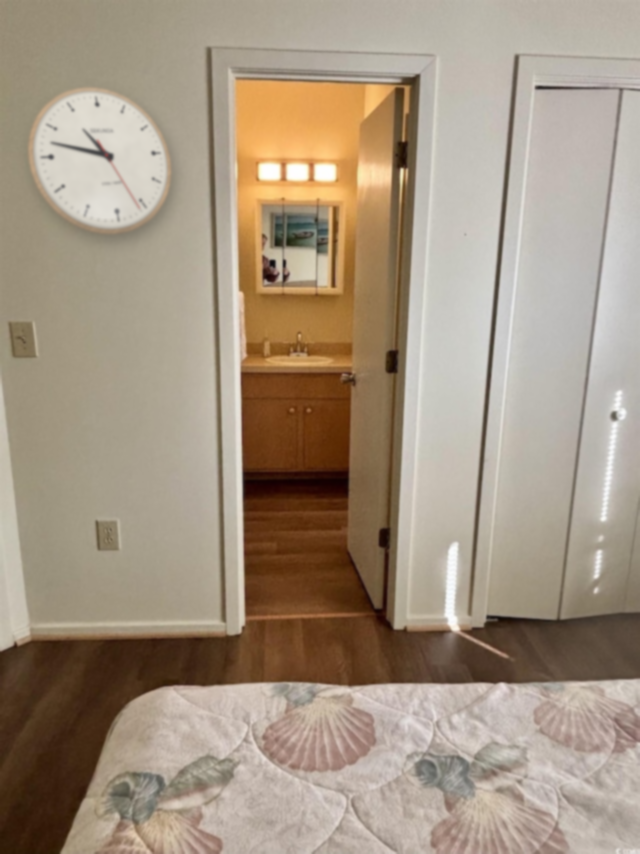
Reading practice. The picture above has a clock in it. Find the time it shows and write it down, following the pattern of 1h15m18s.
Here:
10h47m26s
